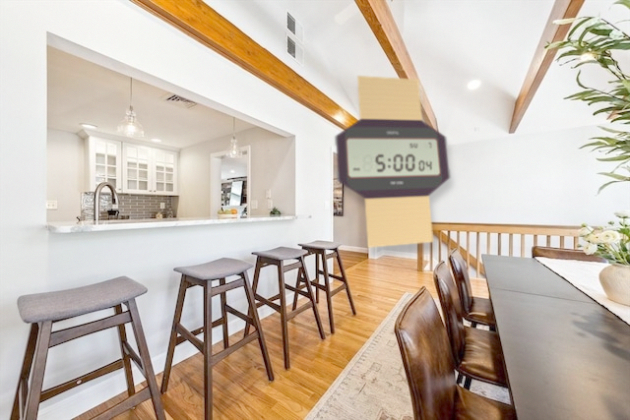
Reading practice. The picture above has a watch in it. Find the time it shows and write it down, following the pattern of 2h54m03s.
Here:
5h00m04s
